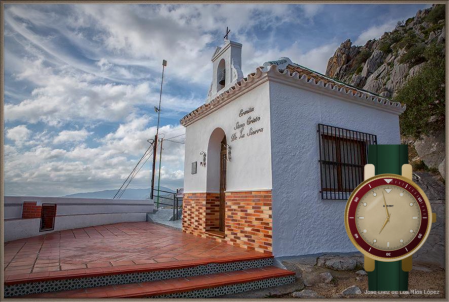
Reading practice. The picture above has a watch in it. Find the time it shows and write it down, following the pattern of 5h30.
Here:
6h58
